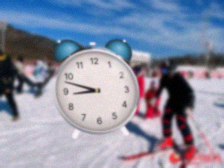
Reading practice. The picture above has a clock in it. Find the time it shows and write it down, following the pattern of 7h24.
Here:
8h48
